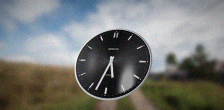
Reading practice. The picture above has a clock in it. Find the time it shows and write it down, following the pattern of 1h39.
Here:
5h33
